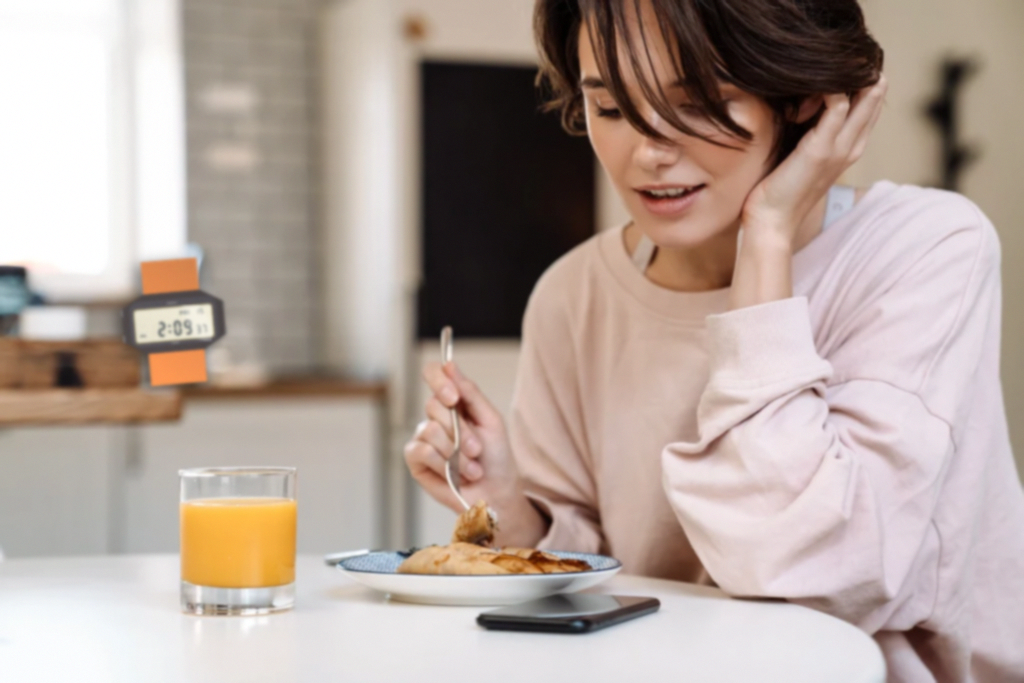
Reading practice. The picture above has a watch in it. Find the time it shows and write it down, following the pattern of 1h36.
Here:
2h09
